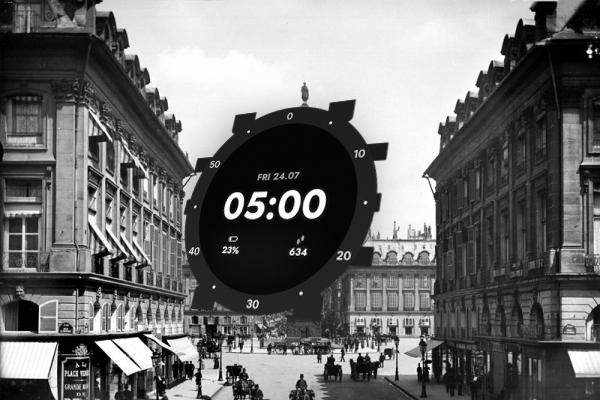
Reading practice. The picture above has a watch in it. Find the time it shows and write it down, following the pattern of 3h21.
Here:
5h00
